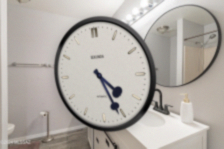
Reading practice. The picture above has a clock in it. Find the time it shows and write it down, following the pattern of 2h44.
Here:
4h26
